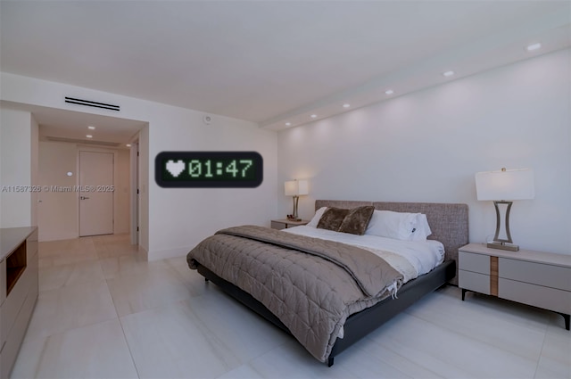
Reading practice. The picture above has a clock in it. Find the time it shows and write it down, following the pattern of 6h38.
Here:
1h47
